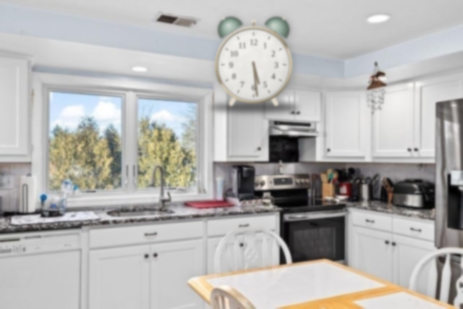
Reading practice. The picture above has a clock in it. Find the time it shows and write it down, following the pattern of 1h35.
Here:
5h29
